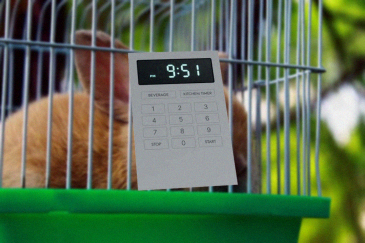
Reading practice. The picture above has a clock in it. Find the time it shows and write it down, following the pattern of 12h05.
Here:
9h51
